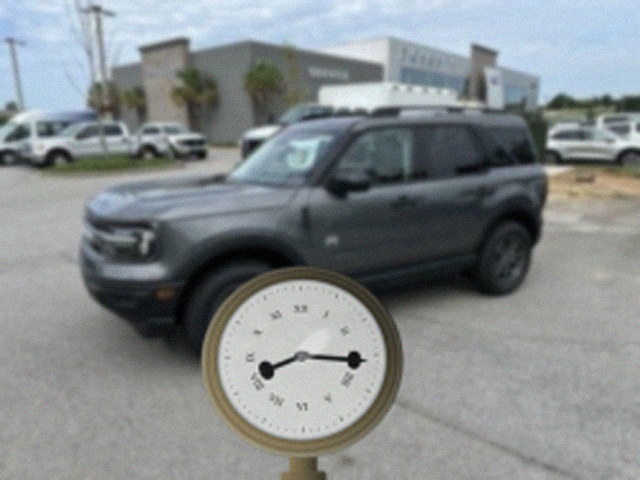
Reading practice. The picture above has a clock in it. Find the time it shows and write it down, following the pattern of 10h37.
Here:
8h16
